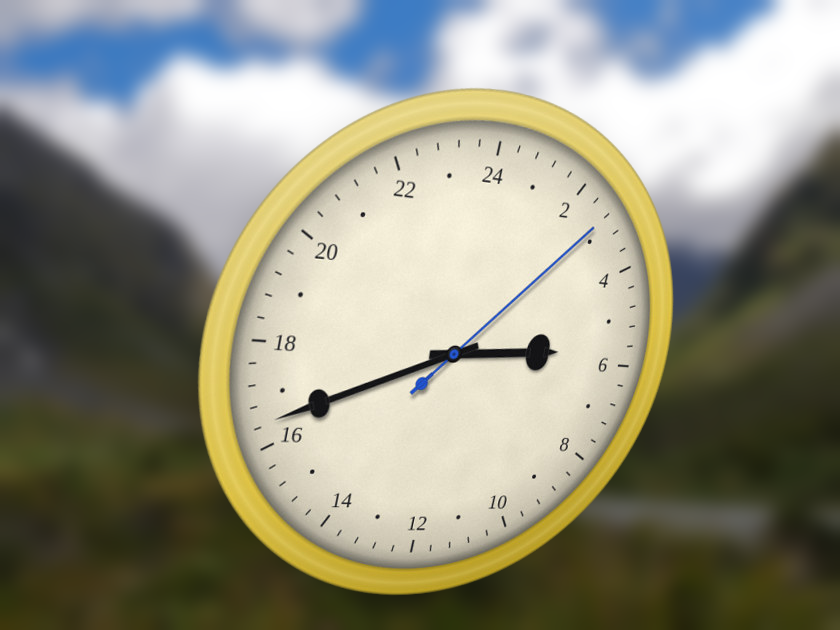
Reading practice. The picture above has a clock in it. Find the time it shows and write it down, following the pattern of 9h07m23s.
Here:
5h41m07s
